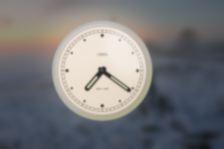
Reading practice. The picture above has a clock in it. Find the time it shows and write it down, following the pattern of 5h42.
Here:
7h21
